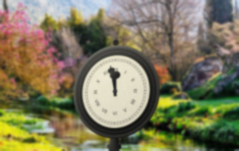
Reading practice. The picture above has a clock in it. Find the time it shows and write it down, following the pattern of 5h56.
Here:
11h58
